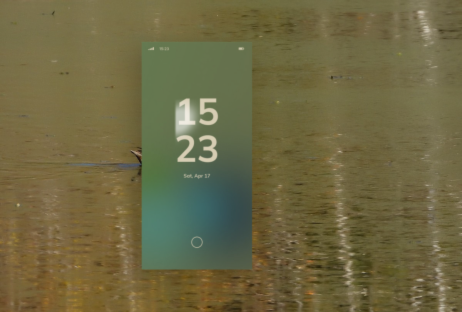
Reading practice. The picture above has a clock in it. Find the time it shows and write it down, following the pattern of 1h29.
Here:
15h23
